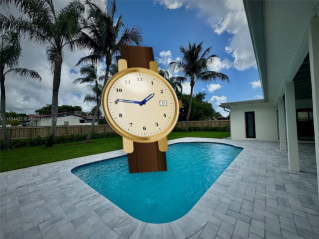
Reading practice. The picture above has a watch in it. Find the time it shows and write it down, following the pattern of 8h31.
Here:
1h46
